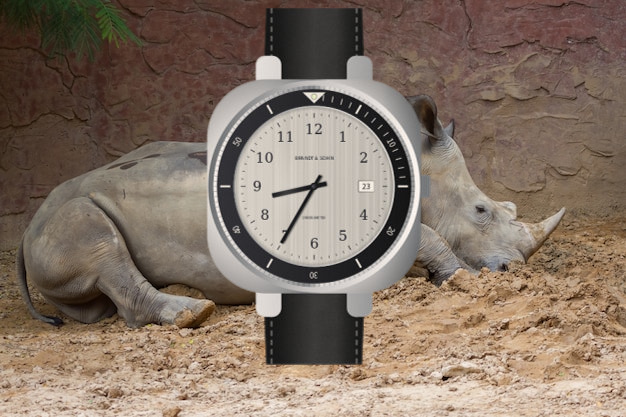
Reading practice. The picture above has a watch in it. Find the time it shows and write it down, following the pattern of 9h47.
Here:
8h35
